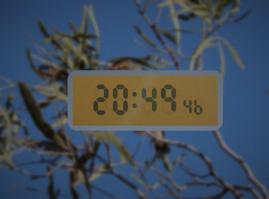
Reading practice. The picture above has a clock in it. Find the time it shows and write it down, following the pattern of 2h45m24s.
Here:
20h49m46s
